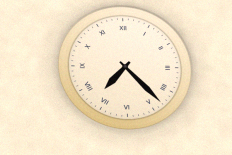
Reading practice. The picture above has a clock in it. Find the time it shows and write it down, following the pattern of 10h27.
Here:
7h23
